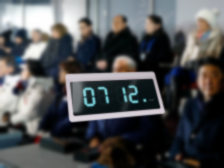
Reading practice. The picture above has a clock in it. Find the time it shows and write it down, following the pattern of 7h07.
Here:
7h12
